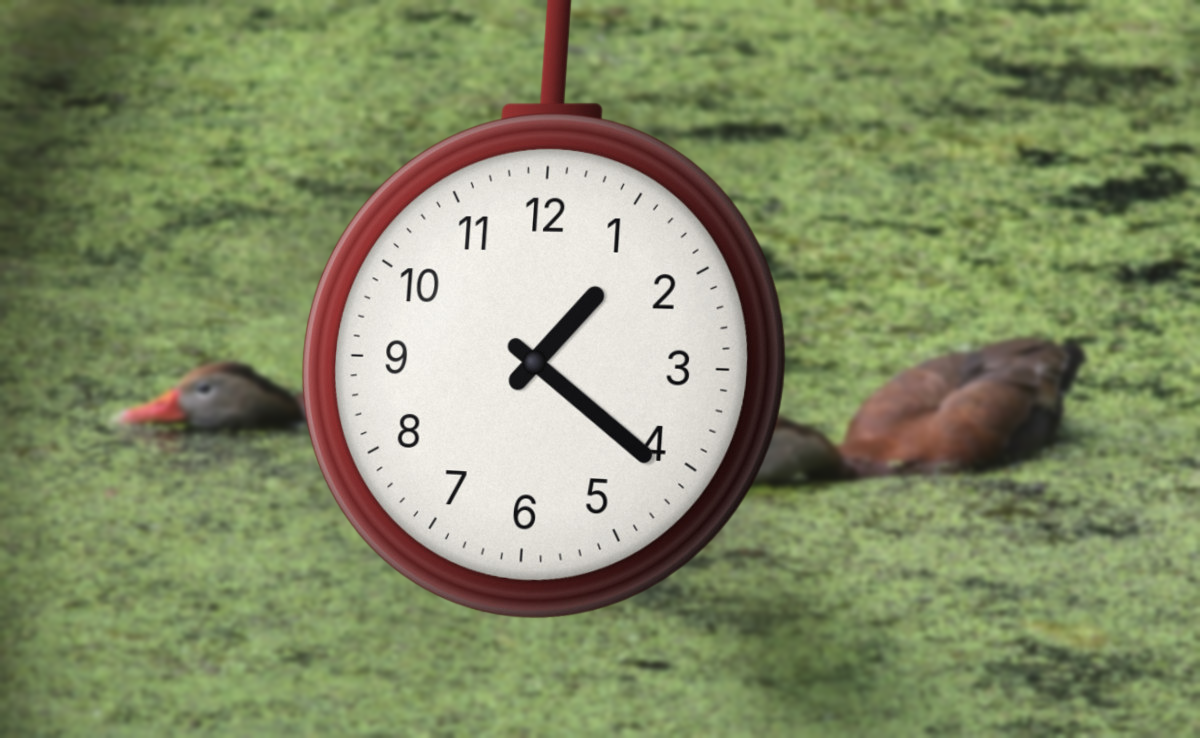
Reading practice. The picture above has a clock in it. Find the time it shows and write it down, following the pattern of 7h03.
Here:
1h21
